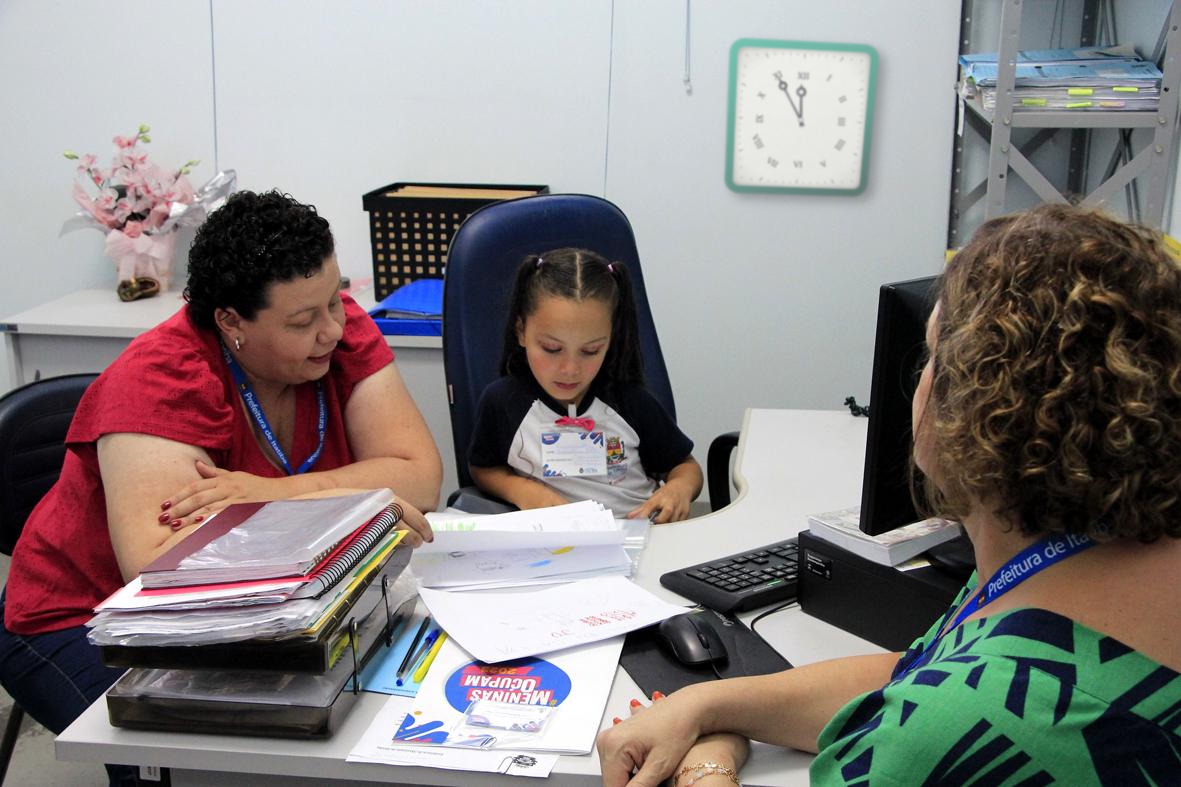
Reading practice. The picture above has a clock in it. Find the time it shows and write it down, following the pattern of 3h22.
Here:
11h55
